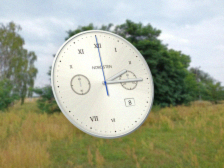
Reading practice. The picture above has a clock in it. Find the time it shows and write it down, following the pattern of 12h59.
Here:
2h15
